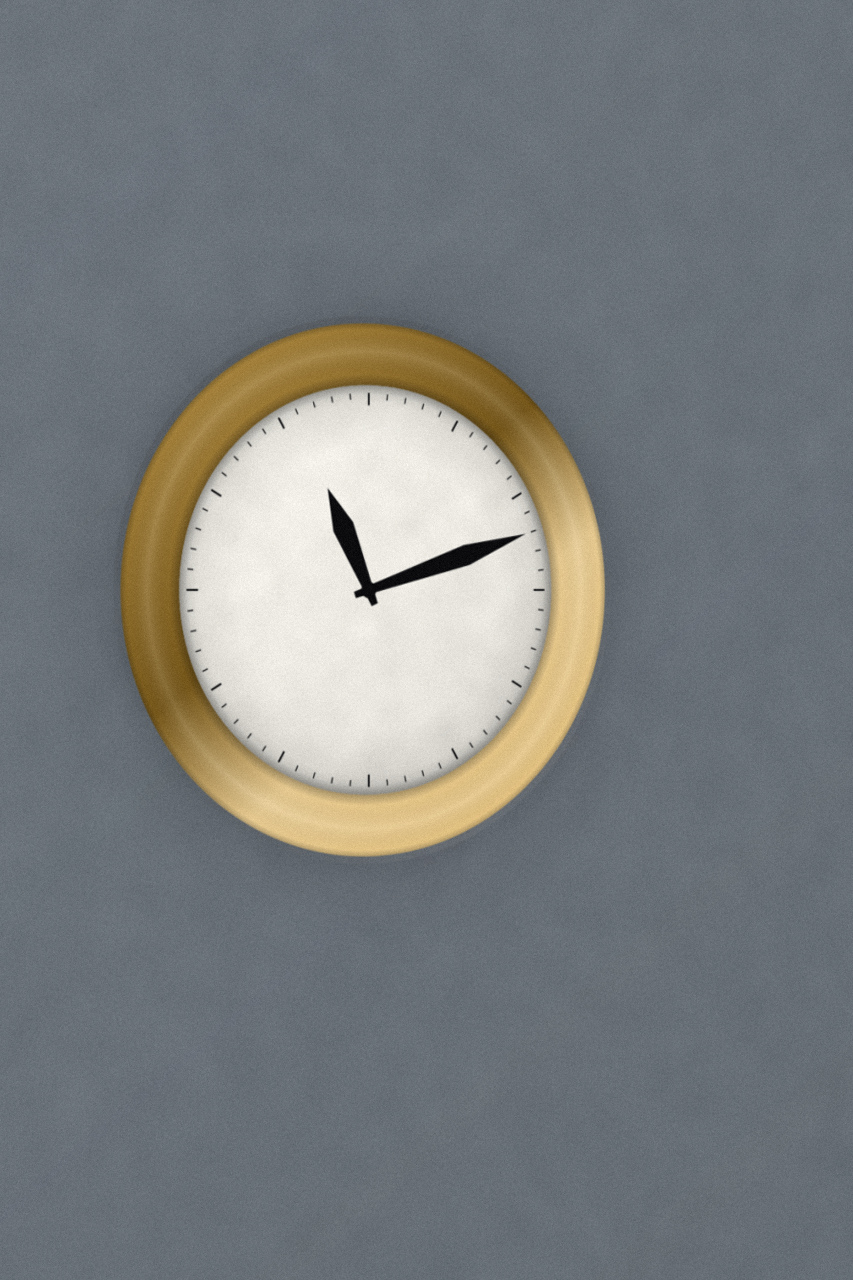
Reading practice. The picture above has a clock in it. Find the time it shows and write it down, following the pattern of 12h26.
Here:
11h12
